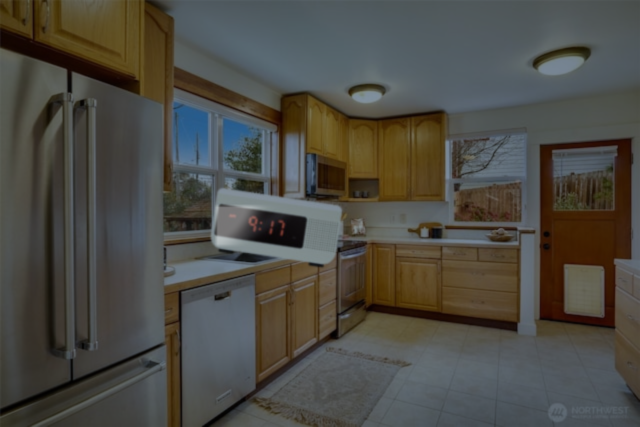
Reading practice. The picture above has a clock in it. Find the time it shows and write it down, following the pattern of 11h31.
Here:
9h17
